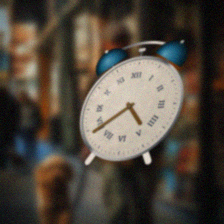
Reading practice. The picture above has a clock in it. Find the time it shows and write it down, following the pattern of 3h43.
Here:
4h39
